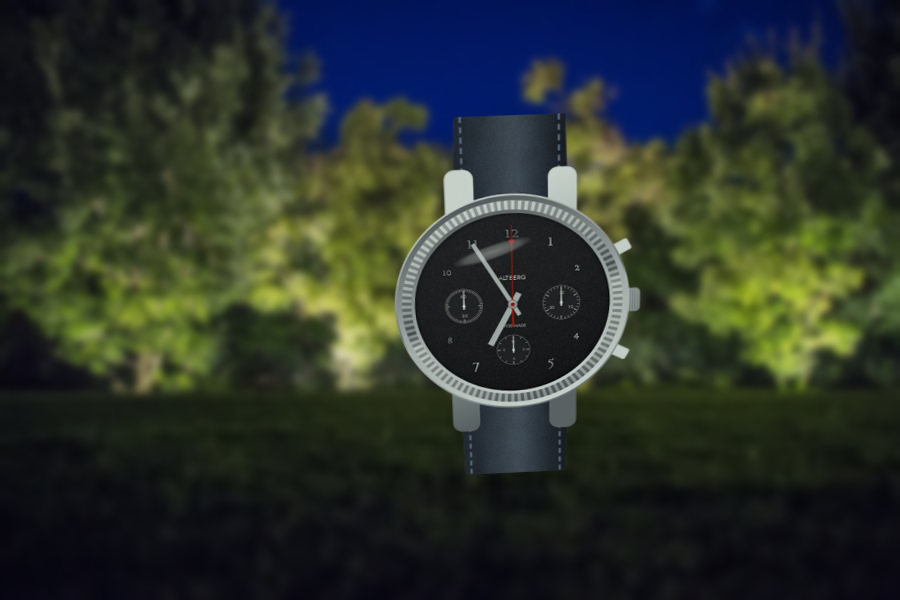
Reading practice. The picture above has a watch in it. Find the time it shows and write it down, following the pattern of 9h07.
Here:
6h55
